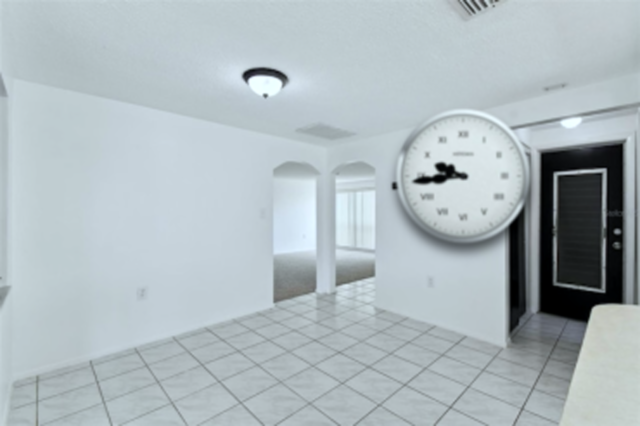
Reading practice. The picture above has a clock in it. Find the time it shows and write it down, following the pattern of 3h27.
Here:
9h44
